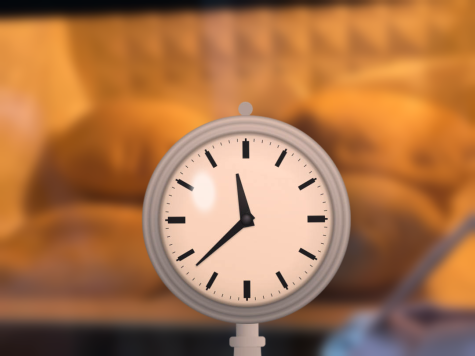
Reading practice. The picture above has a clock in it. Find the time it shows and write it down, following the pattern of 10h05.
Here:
11h38
